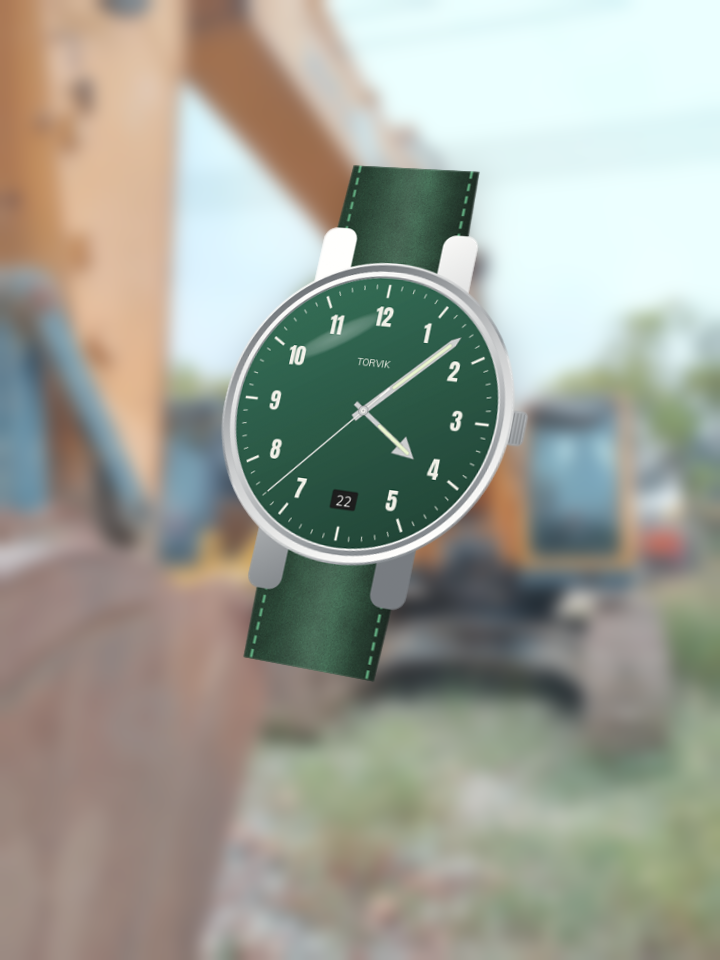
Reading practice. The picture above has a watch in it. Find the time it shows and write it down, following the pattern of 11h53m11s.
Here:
4h07m37s
